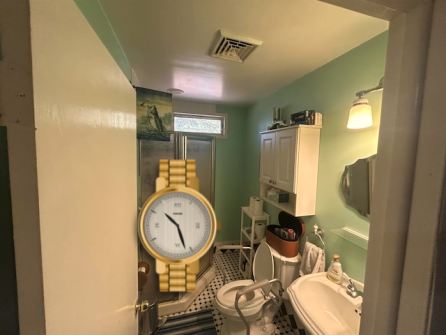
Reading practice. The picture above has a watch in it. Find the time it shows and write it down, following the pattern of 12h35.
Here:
10h27
